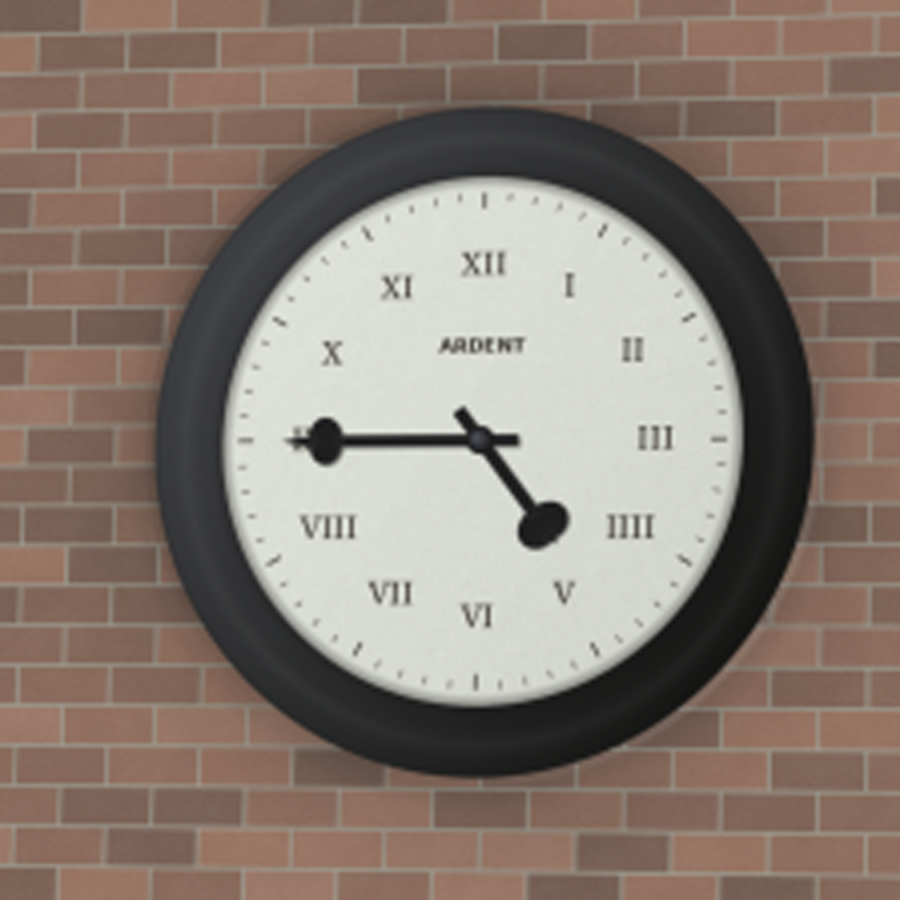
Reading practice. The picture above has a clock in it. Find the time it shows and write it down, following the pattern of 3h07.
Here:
4h45
